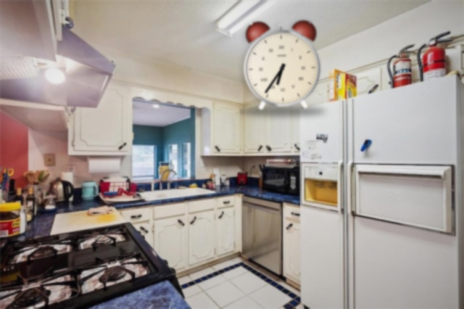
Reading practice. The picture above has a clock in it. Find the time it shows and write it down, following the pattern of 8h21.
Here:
6h36
